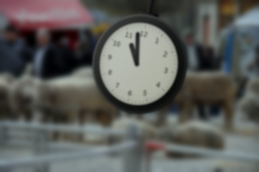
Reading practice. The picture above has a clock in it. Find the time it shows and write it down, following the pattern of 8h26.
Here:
10h58
